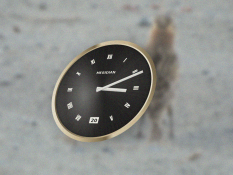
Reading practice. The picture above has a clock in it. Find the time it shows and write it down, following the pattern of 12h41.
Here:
3h11
